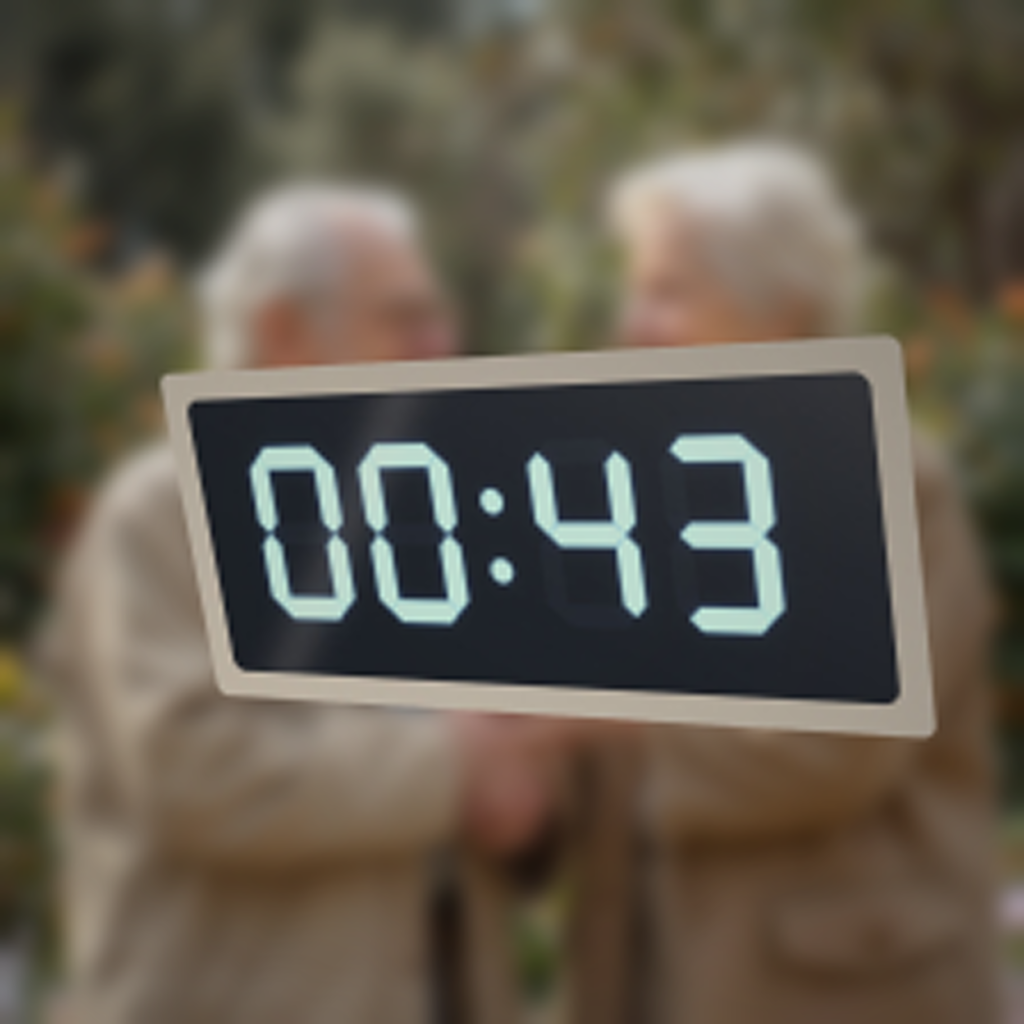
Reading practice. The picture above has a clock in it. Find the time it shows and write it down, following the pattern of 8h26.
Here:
0h43
